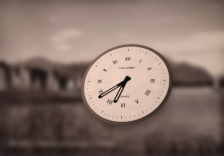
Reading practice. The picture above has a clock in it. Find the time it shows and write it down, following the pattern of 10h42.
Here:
6h39
